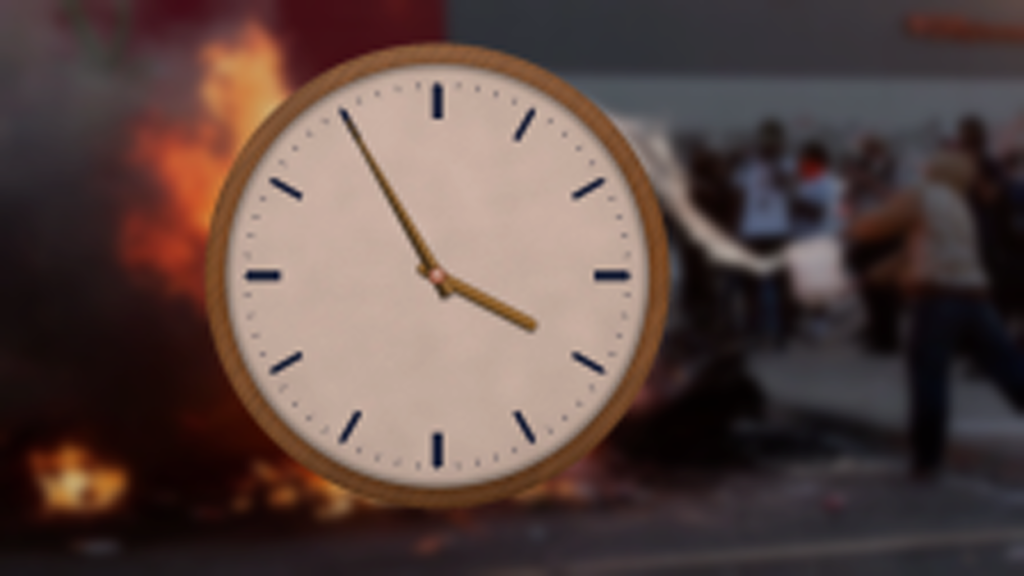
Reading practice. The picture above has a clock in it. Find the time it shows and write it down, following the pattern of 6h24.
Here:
3h55
